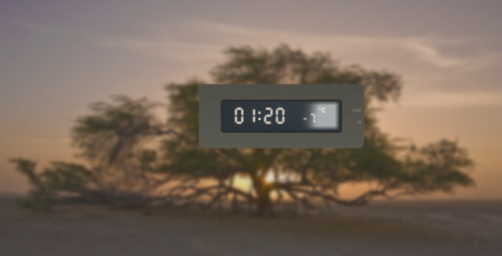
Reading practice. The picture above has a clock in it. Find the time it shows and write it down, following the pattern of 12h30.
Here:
1h20
